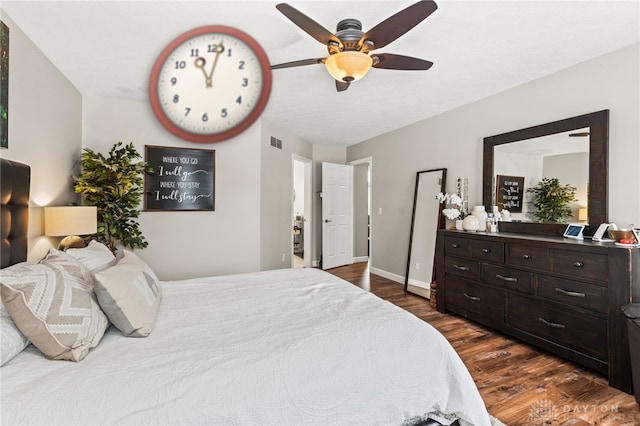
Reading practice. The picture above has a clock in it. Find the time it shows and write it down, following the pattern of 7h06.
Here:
11h02
